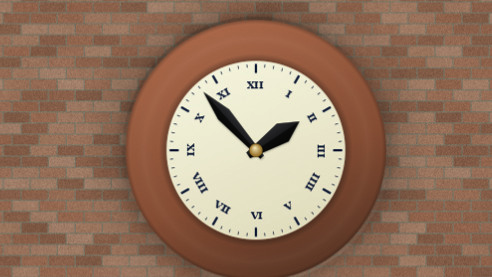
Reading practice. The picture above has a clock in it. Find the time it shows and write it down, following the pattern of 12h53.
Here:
1h53
